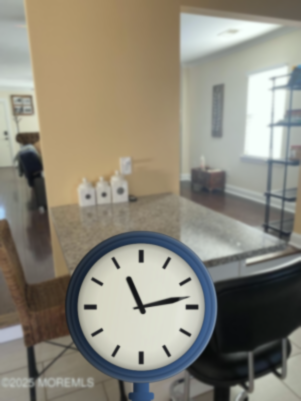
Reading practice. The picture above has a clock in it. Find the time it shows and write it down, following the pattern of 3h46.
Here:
11h13
